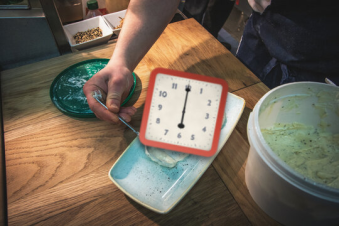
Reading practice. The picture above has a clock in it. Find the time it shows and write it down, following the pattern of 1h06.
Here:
6h00
